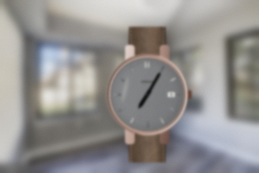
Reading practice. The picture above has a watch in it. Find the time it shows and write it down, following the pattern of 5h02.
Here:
7h05
